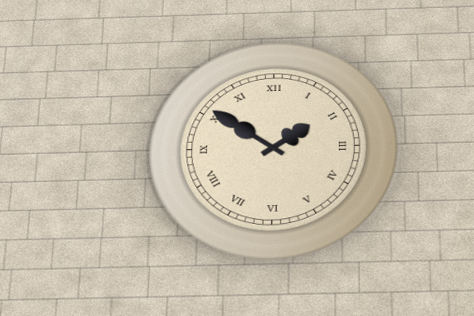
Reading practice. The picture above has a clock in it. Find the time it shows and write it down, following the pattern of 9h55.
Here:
1h51
